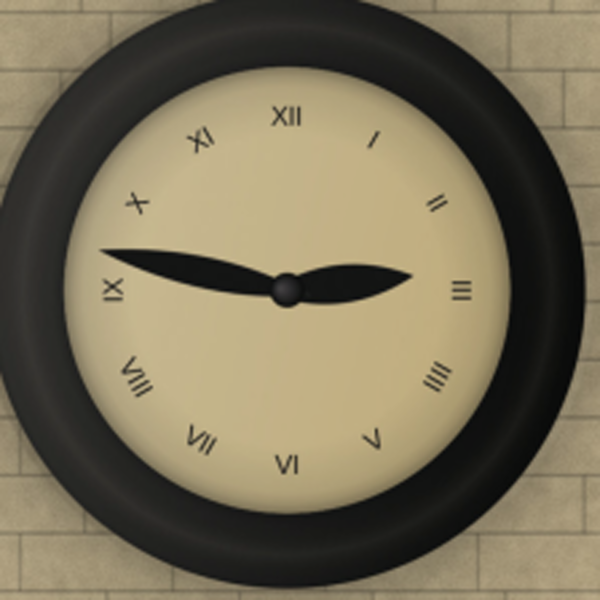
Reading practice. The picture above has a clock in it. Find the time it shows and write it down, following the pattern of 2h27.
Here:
2h47
